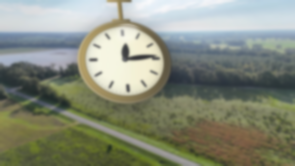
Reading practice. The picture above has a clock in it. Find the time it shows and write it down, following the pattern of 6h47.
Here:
12h14
